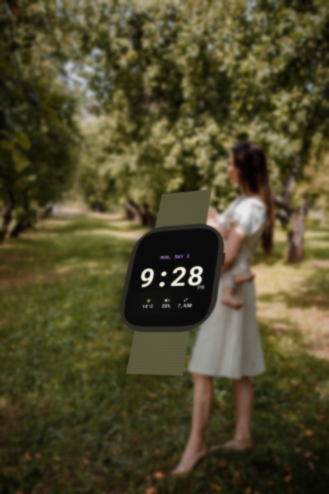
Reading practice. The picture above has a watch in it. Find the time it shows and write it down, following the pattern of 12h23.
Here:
9h28
